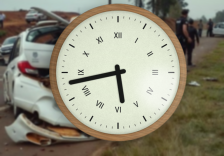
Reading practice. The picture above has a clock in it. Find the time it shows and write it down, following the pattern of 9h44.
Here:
5h43
